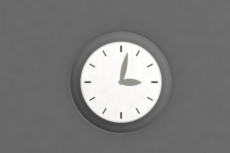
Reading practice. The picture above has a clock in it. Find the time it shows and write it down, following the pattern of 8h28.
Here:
3h02
